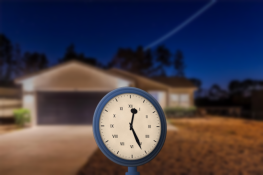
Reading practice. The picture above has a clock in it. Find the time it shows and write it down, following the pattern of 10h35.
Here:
12h26
